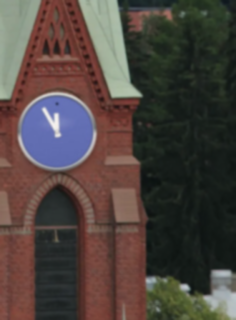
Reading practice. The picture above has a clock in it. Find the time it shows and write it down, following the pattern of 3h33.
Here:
11h55
